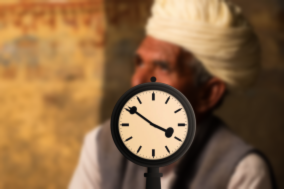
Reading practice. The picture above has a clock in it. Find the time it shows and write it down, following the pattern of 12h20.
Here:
3h51
